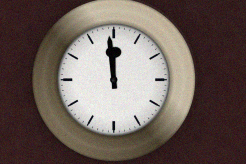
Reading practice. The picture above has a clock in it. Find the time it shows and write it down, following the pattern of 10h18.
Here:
11h59
